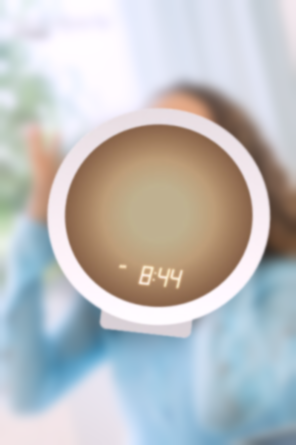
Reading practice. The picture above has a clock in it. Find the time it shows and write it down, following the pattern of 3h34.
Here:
8h44
